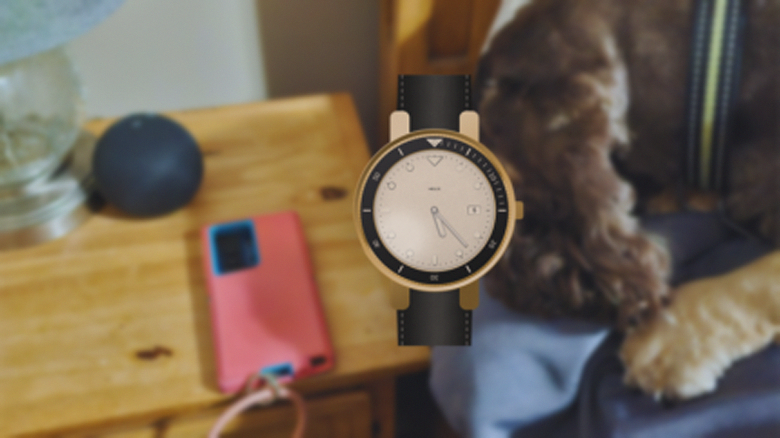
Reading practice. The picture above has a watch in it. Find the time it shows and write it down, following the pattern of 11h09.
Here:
5h23
